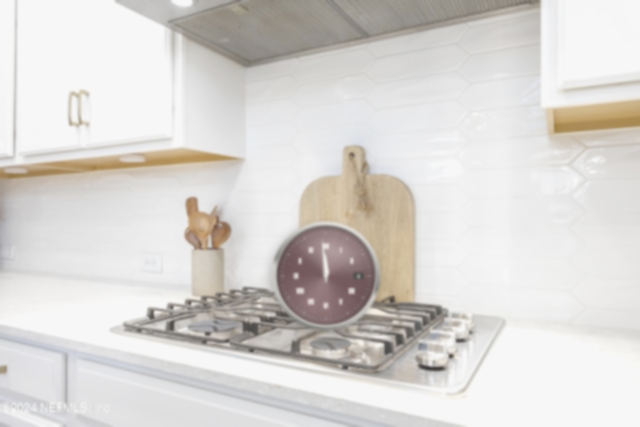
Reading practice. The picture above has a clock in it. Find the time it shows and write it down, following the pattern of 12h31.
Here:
11h59
